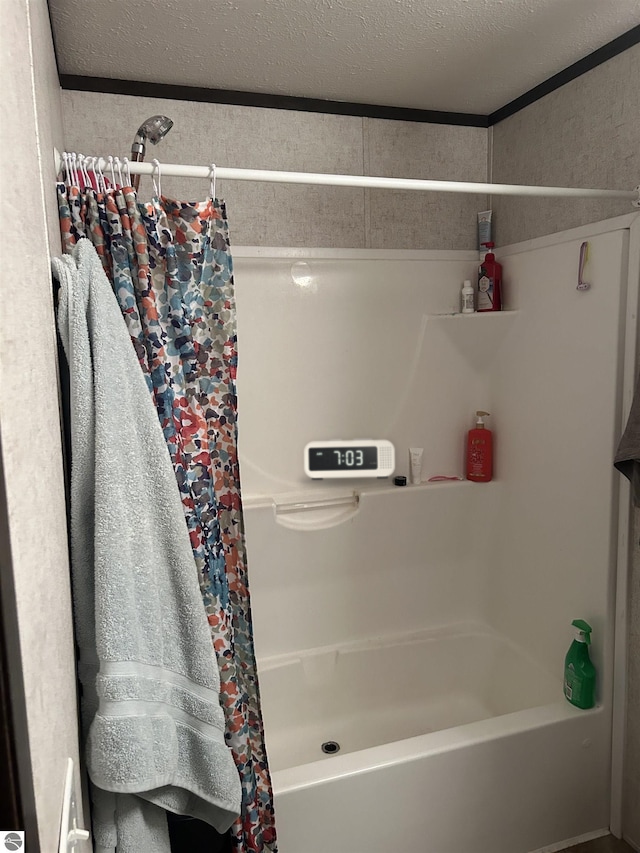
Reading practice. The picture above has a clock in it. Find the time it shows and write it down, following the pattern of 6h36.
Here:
7h03
